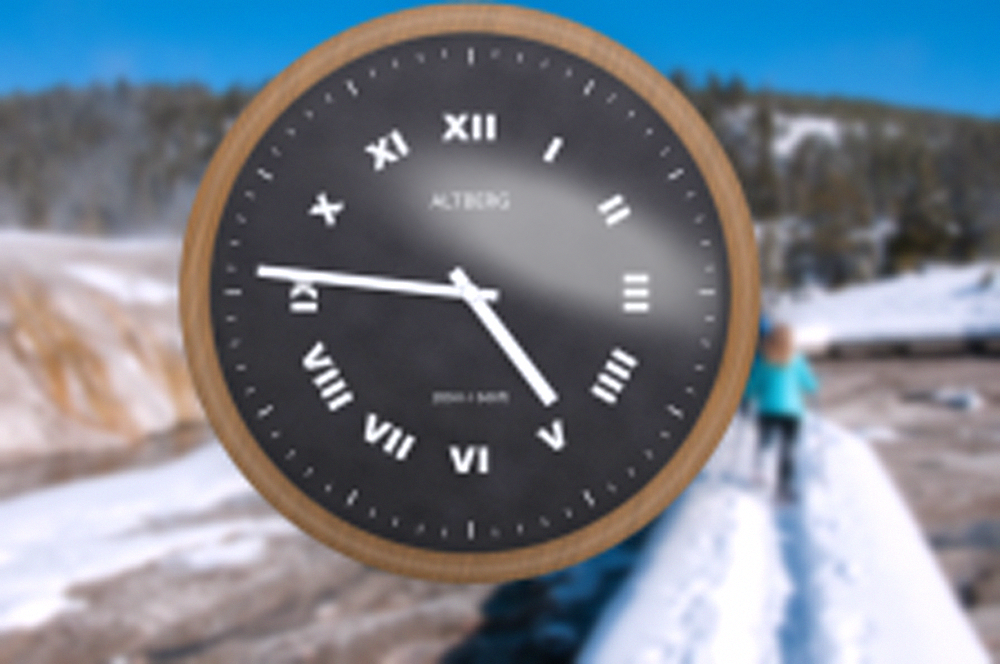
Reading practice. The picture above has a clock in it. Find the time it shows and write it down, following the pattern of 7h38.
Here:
4h46
